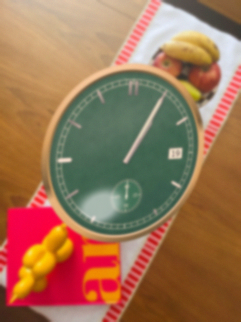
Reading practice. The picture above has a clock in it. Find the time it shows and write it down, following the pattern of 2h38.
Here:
1h05
